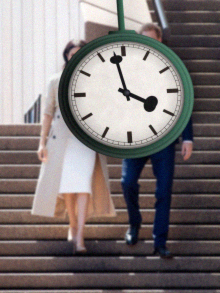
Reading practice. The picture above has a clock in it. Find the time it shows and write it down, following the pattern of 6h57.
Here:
3h58
